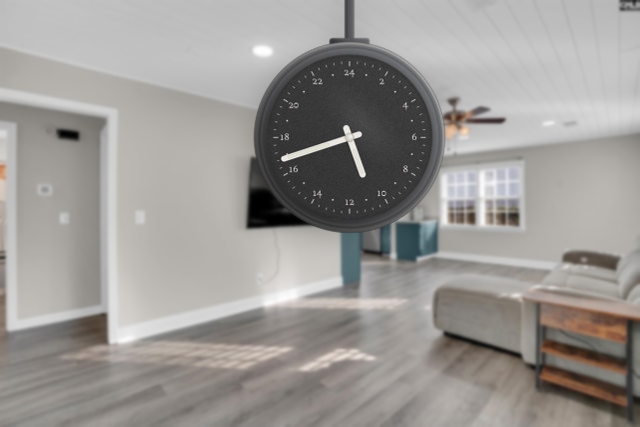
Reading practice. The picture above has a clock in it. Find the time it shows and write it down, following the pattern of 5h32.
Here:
10h42
